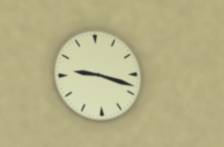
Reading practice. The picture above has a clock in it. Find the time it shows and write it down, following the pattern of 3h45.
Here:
9h18
